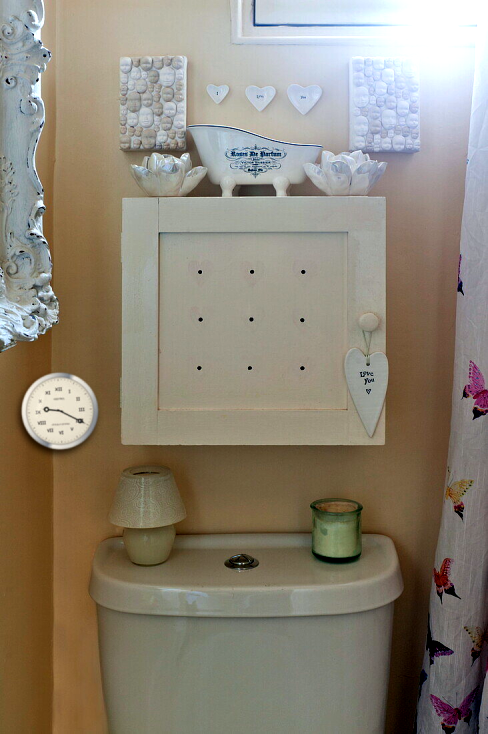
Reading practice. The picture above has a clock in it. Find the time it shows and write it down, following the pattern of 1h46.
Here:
9h20
